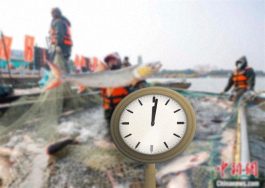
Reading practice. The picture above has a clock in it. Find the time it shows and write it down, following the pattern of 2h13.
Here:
12h01
